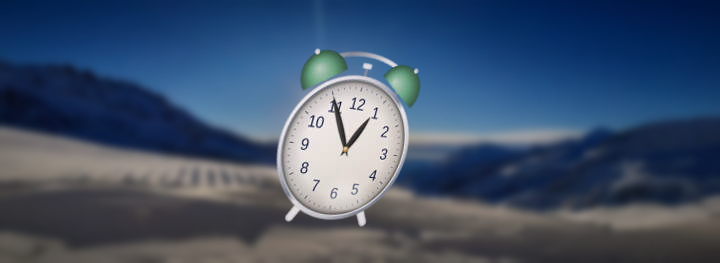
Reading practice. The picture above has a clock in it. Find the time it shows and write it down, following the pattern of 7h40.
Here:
12h55
